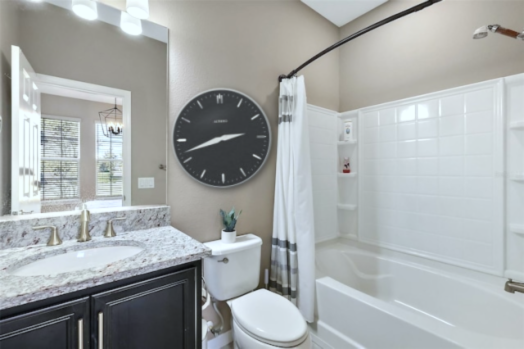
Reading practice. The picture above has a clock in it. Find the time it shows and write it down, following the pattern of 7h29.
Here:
2h42
